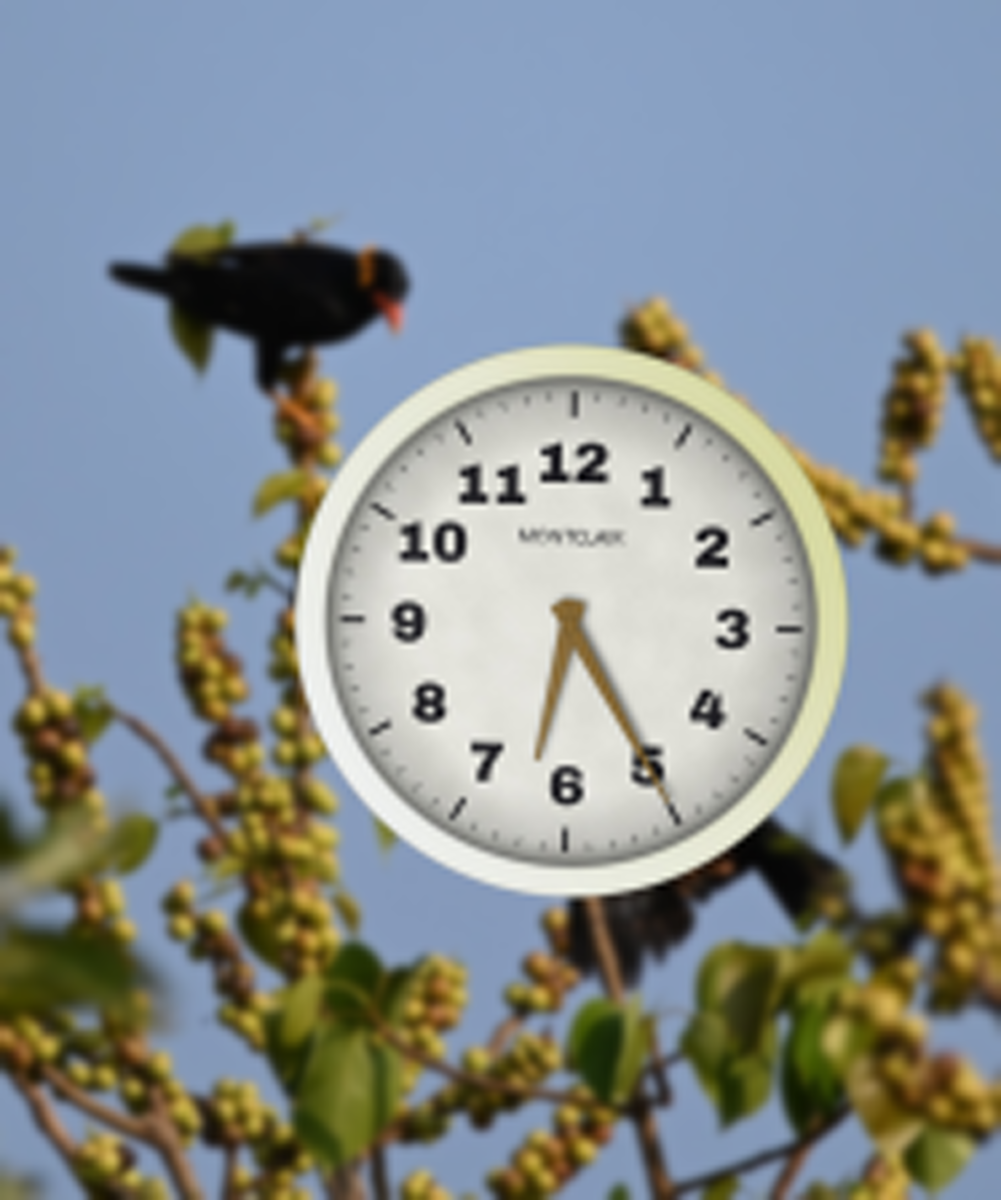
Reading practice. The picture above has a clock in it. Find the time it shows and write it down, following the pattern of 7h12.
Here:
6h25
